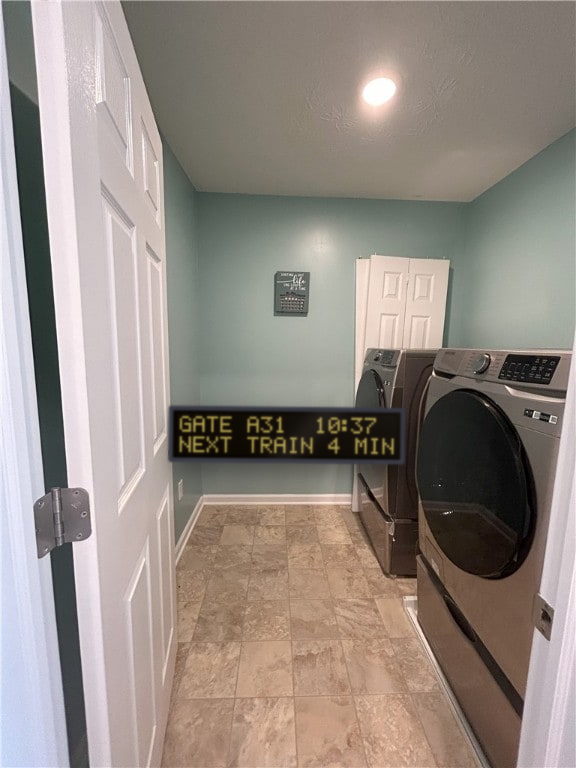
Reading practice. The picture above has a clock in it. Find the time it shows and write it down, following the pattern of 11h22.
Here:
10h37
